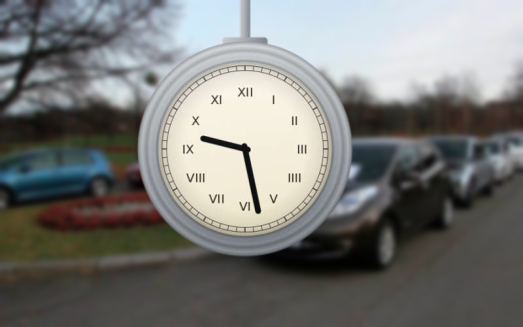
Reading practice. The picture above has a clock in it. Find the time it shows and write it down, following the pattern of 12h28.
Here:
9h28
